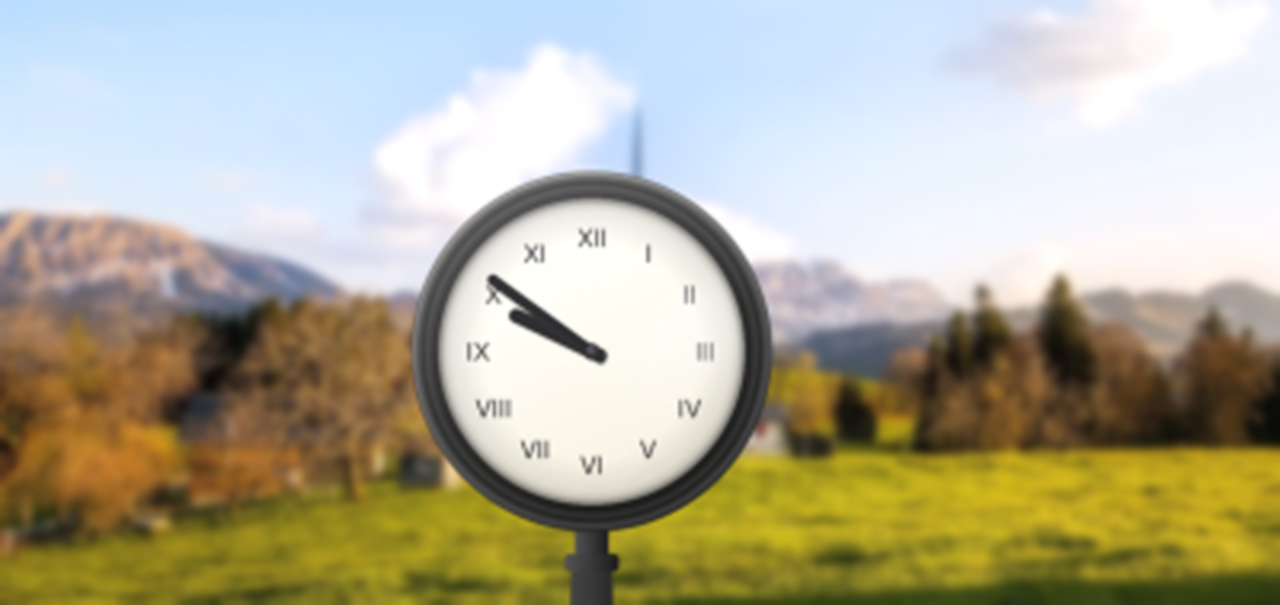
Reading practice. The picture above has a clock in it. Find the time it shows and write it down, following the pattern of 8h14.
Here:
9h51
